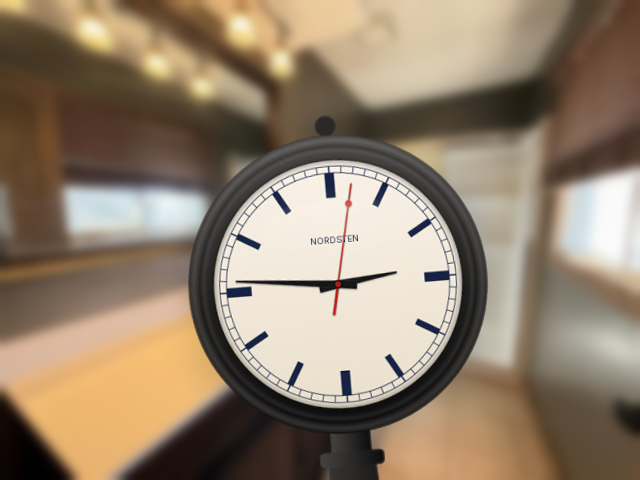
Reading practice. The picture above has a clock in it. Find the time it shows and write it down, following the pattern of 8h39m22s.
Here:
2h46m02s
